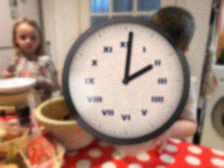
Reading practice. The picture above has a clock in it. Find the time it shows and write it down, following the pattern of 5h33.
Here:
2h01
